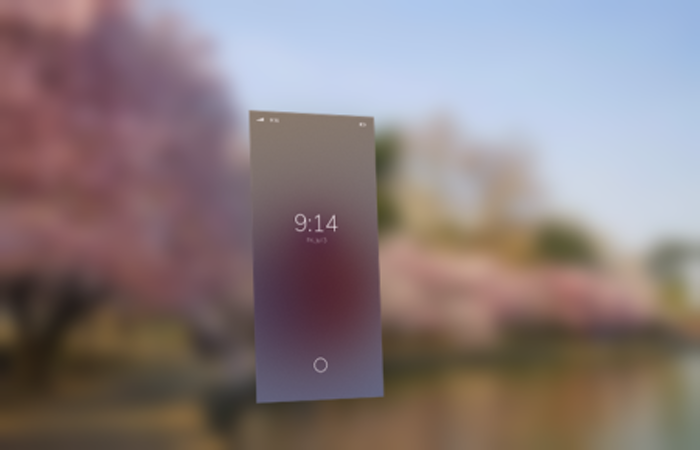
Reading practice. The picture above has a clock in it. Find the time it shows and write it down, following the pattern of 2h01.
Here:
9h14
